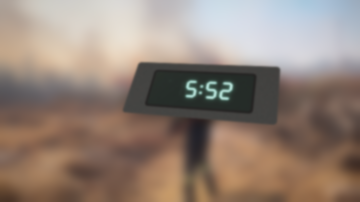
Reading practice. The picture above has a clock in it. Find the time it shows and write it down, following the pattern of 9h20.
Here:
5h52
